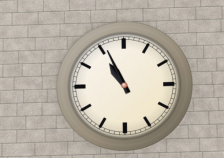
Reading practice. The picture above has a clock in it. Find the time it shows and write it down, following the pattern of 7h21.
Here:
10h56
